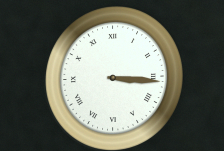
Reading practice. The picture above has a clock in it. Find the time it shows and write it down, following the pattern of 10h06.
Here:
3h16
